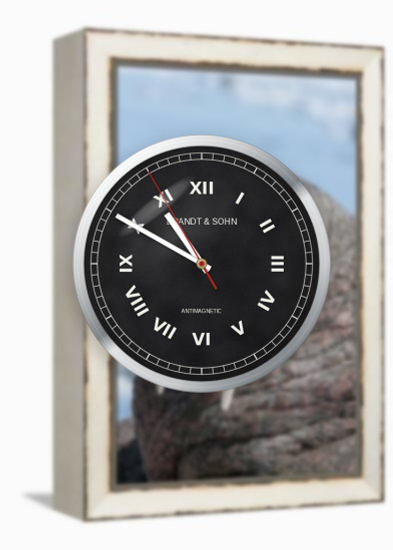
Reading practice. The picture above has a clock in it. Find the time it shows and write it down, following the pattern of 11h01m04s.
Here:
10h49m55s
